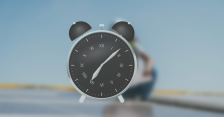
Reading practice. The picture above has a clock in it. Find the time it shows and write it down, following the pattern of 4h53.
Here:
7h08
